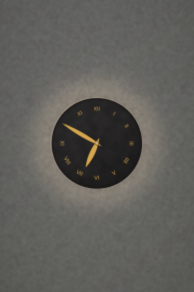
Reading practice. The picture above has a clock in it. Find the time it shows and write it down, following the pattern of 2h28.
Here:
6h50
